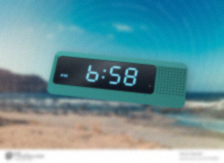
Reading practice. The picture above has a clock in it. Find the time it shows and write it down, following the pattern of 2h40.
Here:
6h58
